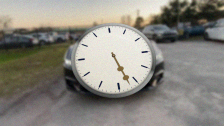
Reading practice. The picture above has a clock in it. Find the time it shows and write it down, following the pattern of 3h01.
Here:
5h27
